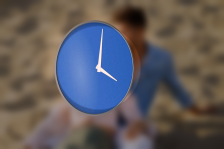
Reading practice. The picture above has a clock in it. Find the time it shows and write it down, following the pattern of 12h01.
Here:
4h01
